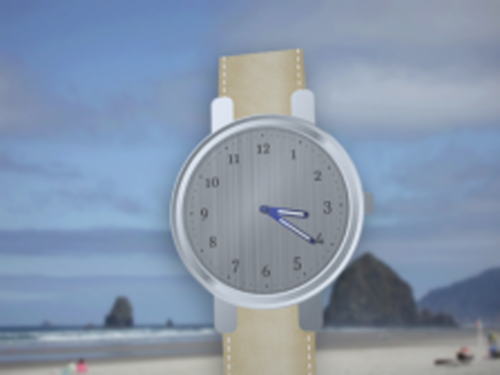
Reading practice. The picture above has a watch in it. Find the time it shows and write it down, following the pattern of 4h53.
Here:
3h21
